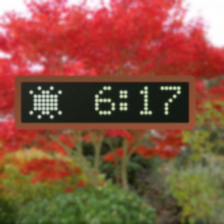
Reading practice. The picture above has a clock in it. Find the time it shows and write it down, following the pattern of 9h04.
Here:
6h17
